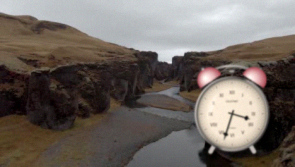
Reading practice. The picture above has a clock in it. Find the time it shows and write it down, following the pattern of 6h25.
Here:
3h33
